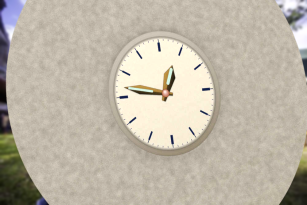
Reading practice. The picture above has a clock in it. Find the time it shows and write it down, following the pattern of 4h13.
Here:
12h47
